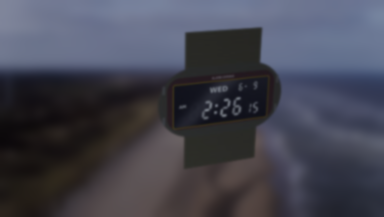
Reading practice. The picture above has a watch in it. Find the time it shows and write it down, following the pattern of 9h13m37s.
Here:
2h26m15s
